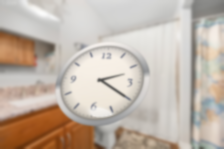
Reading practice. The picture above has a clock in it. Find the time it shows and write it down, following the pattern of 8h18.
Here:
2h20
